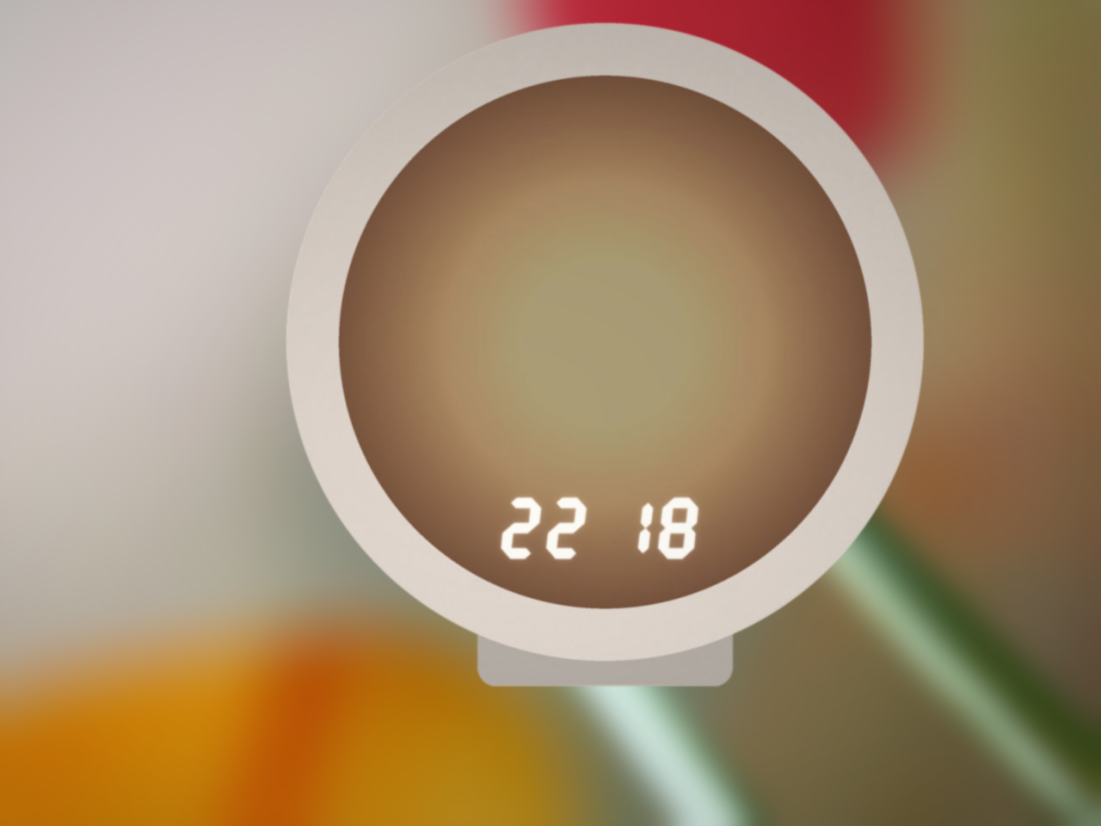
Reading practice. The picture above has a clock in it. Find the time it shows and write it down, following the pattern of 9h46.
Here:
22h18
